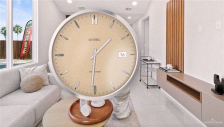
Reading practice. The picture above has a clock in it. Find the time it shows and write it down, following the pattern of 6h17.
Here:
1h31
